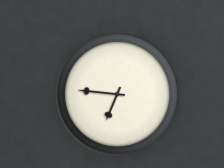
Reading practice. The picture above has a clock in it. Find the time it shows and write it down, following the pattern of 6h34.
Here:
6h46
